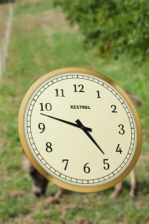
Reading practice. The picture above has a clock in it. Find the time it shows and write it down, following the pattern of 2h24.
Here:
4h48
